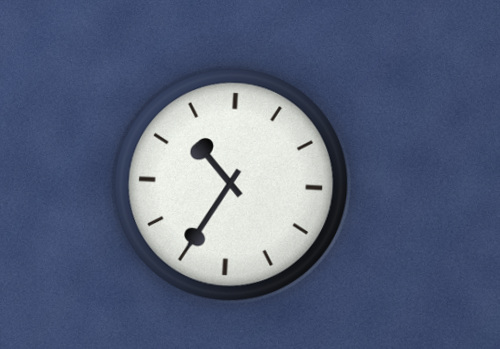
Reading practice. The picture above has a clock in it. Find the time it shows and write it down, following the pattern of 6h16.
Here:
10h35
